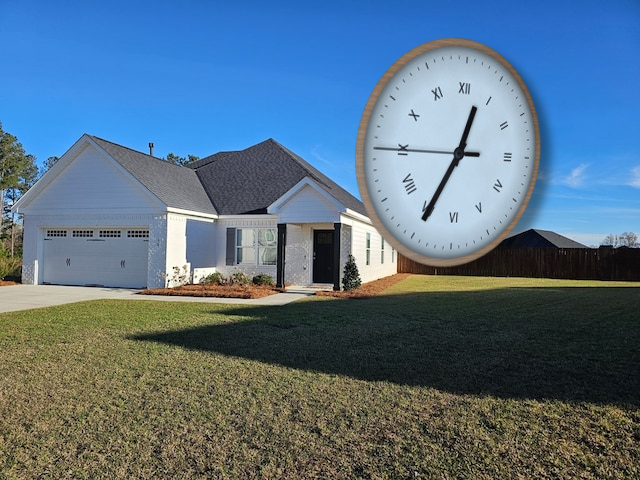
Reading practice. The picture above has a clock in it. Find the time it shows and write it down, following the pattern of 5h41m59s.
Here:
12h34m45s
